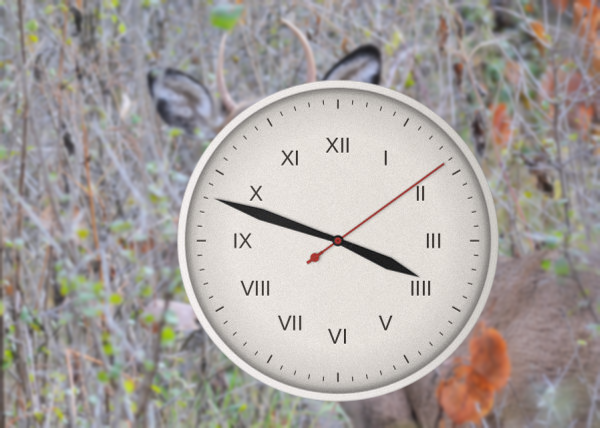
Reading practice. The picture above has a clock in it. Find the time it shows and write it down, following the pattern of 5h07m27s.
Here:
3h48m09s
